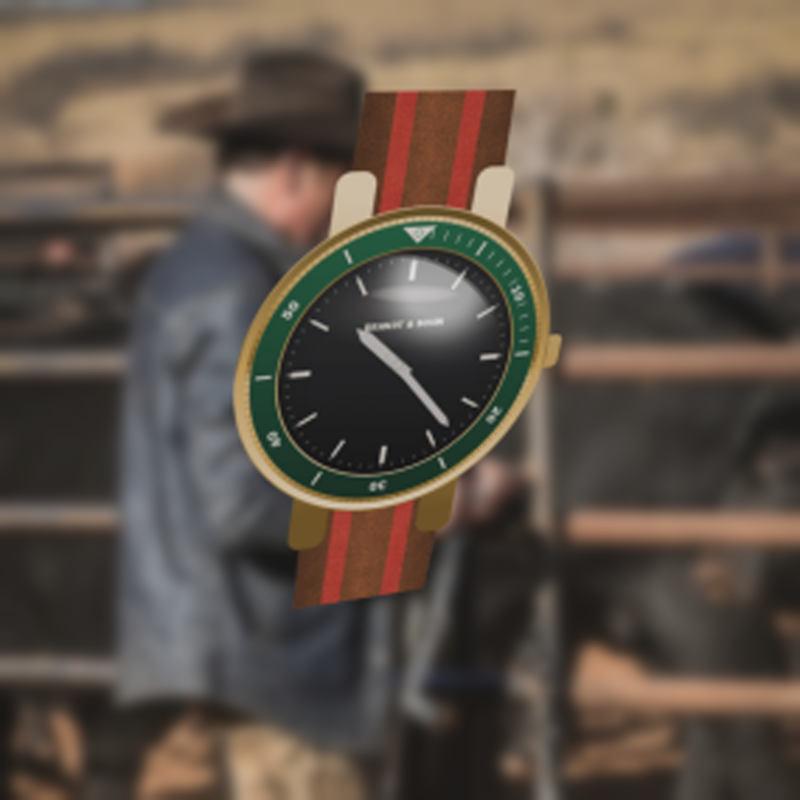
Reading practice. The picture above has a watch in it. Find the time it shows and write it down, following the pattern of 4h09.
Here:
10h23
